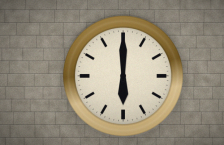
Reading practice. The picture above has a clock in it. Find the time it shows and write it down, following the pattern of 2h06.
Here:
6h00
